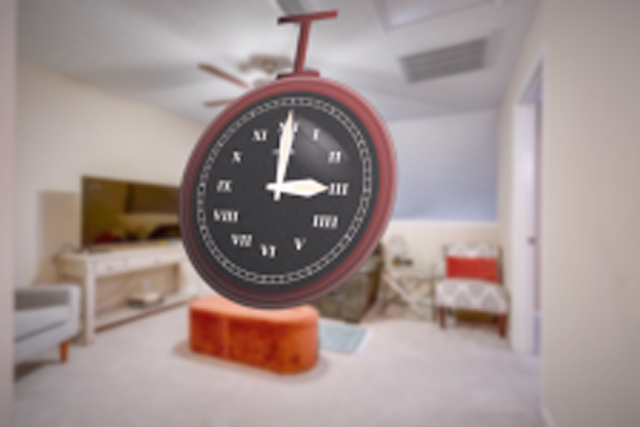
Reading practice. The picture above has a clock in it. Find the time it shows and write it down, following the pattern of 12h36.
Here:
3h00
